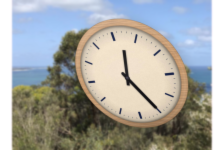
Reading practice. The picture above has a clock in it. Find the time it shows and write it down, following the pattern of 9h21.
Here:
12h25
